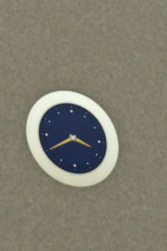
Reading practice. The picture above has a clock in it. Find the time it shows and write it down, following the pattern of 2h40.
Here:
3h40
